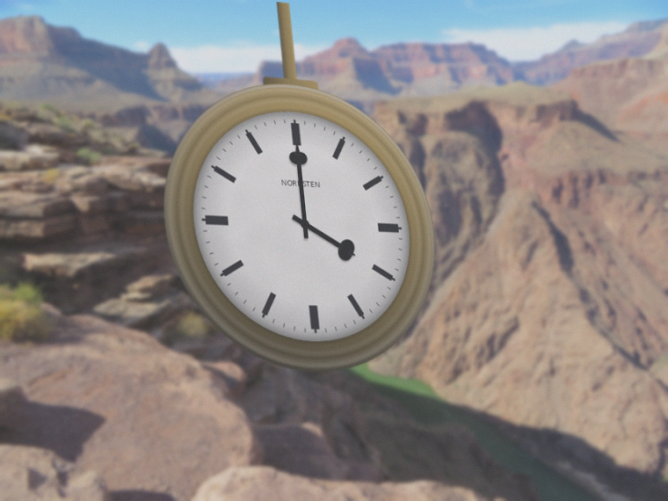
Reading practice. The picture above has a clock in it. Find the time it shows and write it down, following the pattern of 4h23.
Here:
4h00
